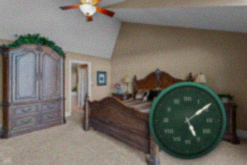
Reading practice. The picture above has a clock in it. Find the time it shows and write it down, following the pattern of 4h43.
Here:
5h09
